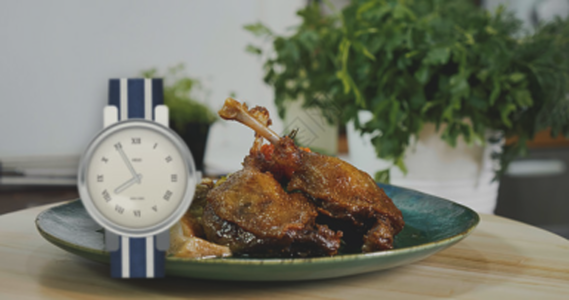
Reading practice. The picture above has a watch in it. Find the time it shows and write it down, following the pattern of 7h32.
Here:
7h55
